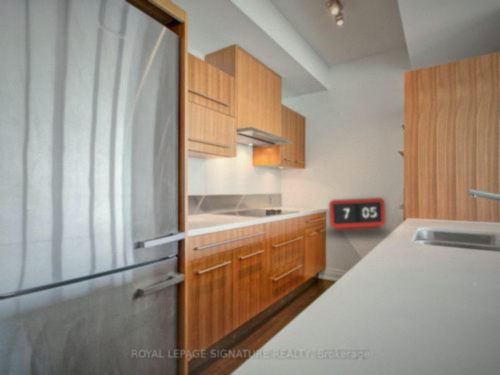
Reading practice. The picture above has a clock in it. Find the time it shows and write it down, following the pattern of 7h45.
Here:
7h05
